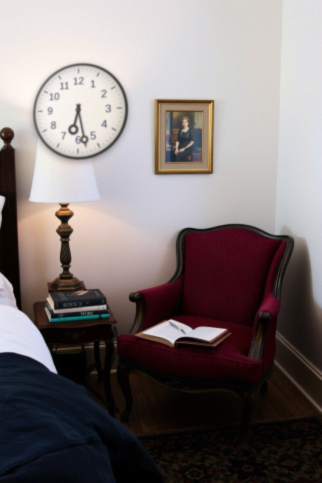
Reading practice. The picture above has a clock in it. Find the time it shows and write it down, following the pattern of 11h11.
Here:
6h28
